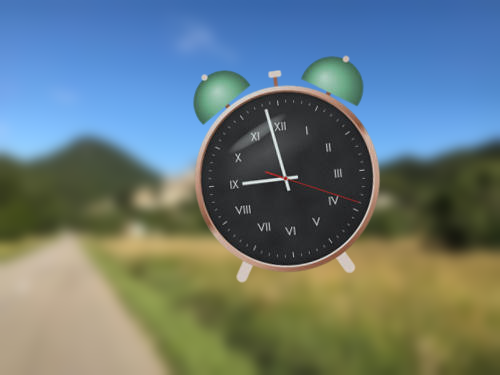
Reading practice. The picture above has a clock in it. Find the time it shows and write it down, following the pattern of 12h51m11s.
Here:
8h58m19s
